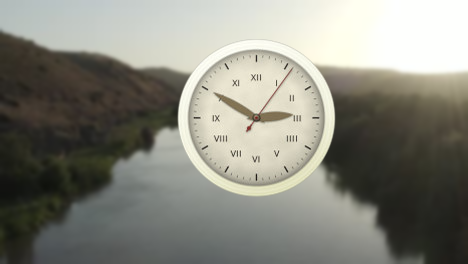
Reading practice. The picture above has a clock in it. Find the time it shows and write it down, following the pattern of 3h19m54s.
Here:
2h50m06s
